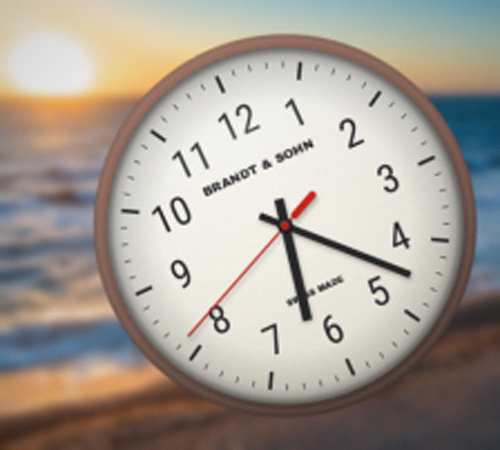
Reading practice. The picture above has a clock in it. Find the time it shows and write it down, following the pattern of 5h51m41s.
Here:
6h22m41s
